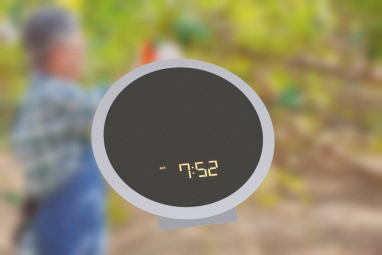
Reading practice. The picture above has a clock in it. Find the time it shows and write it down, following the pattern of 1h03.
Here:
7h52
